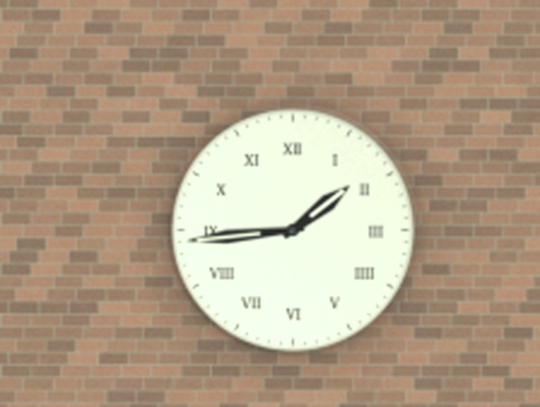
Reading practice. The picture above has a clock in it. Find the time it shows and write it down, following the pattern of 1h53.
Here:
1h44
